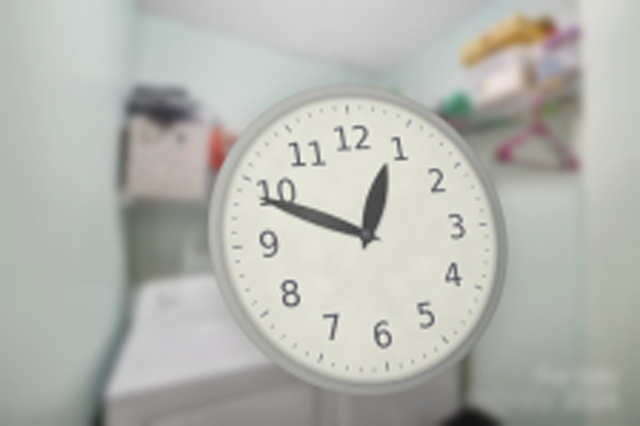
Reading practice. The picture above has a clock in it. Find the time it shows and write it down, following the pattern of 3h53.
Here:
12h49
